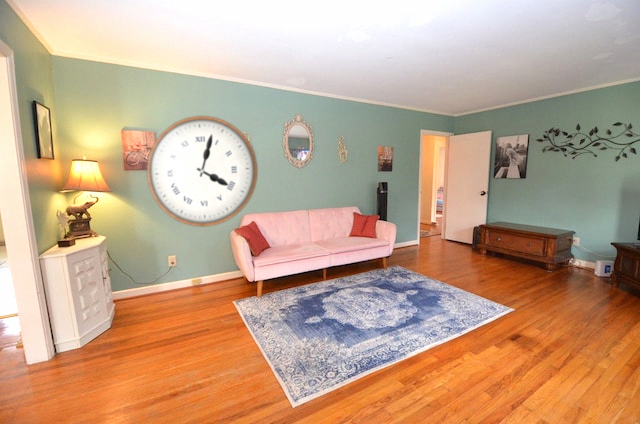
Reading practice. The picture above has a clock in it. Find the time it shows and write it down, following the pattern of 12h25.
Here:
4h03
